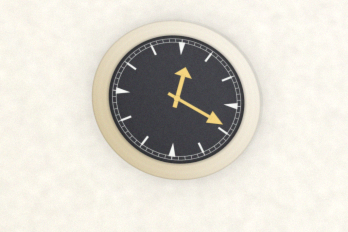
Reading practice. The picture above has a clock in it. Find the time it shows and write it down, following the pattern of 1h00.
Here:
12h19
